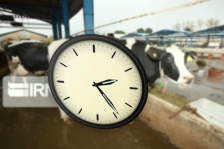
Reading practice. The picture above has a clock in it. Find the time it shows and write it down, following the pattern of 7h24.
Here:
2h24
